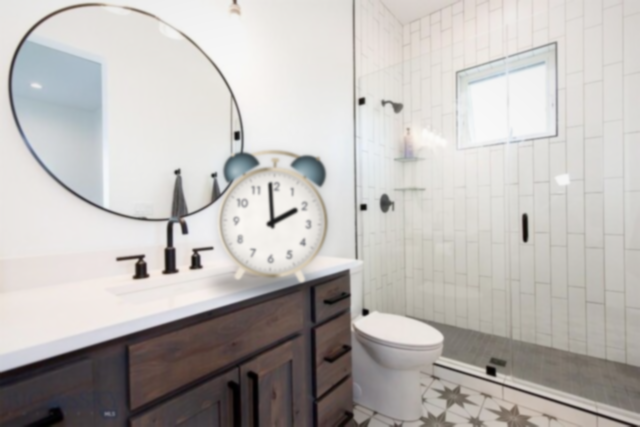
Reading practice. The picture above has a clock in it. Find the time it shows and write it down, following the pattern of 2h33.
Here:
1h59
